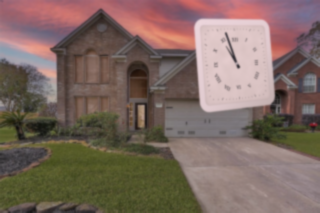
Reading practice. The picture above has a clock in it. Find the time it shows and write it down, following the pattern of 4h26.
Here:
10h57
